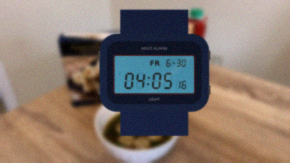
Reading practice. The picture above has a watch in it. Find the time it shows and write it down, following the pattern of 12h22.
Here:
4h05
